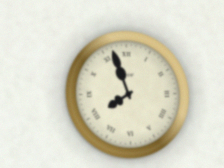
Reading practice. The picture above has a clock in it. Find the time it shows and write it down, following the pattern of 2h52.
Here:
7h57
